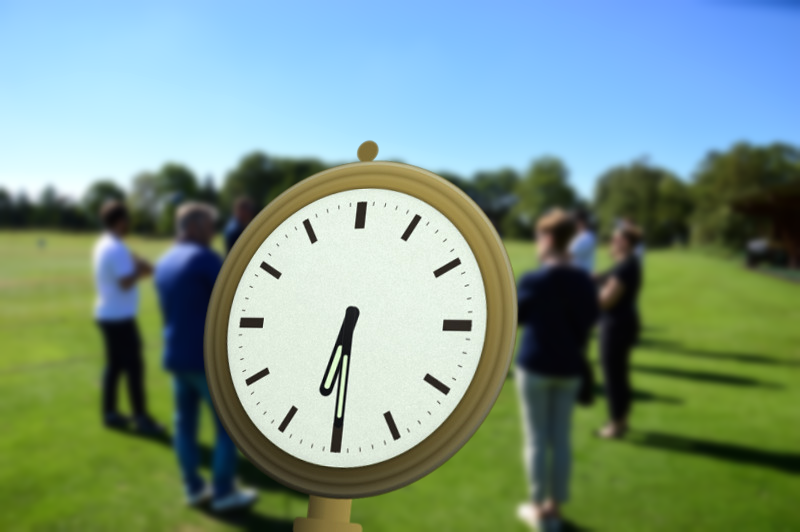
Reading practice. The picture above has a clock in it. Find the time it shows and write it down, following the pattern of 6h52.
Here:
6h30
